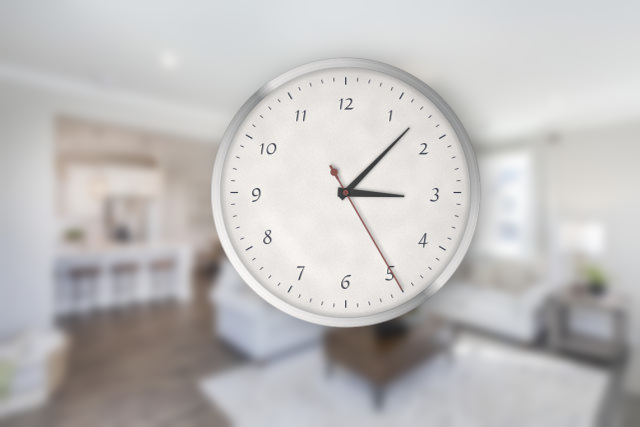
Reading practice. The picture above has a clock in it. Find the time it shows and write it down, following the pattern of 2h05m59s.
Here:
3h07m25s
